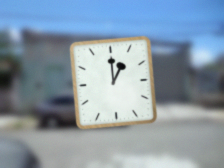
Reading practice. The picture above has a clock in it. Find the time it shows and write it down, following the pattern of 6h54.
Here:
1h00
